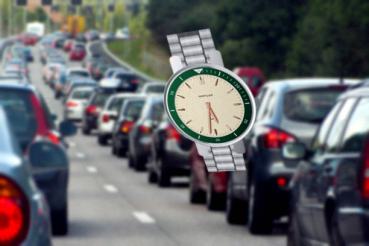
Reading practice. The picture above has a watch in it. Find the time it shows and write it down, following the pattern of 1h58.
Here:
5h32
